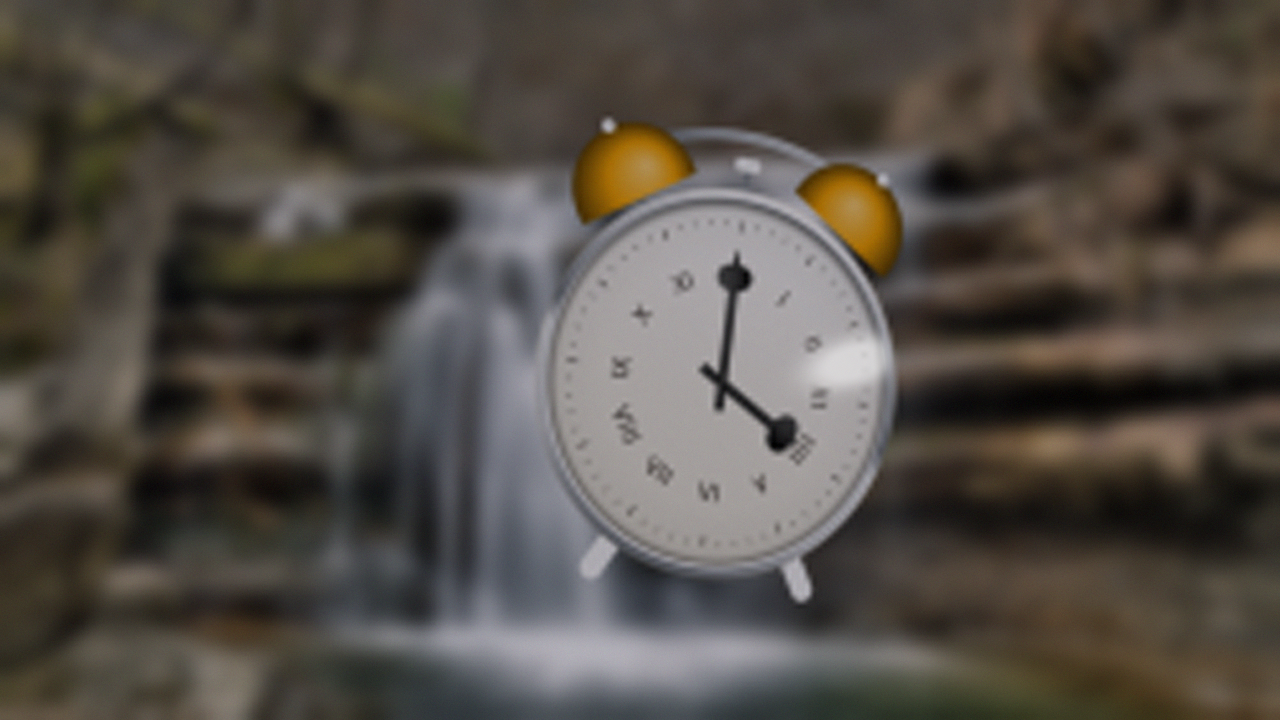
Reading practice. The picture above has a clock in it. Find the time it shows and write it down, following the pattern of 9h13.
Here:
4h00
